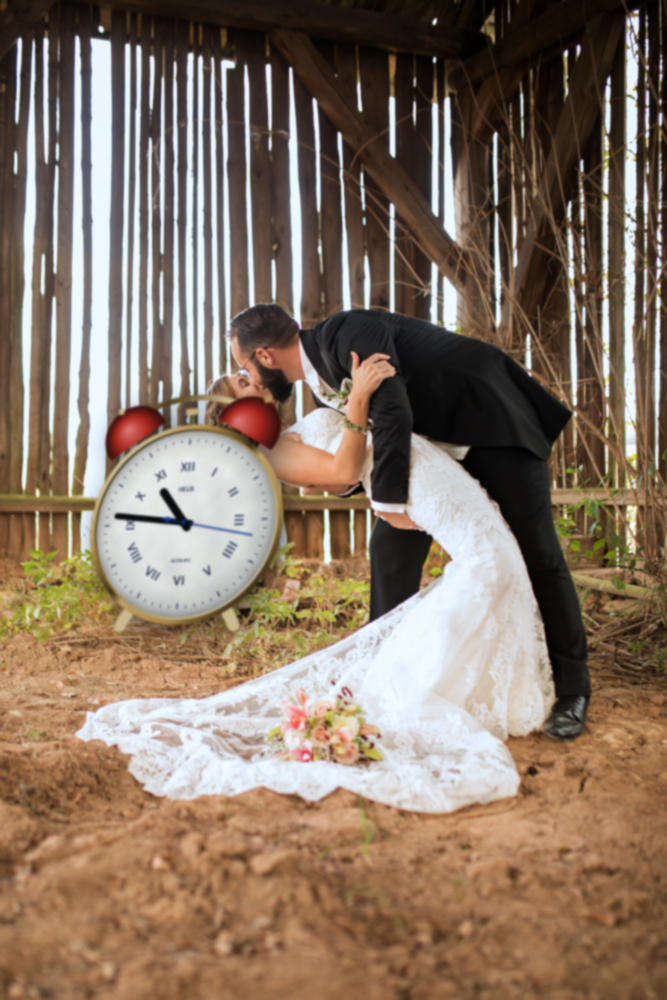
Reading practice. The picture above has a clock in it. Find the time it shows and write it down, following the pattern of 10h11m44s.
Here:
10h46m17s
